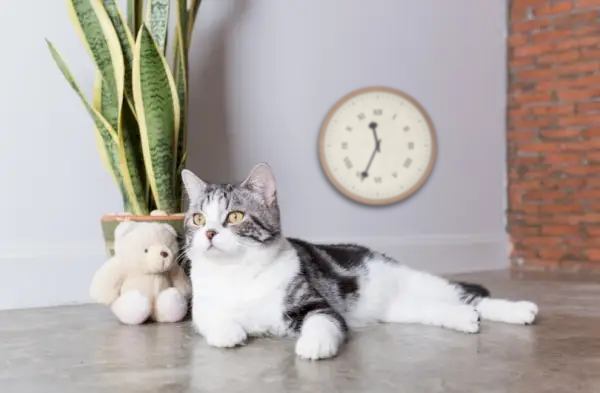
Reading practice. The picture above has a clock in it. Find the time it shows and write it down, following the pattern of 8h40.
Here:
11h34
